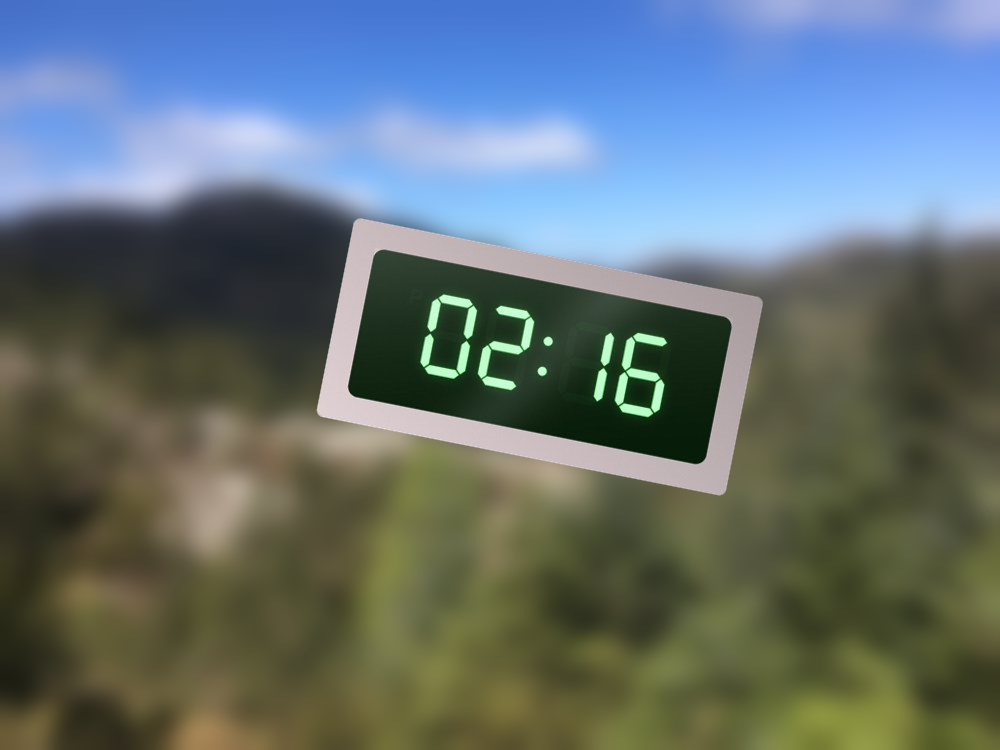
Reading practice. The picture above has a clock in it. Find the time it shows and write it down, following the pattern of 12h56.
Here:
2h16
